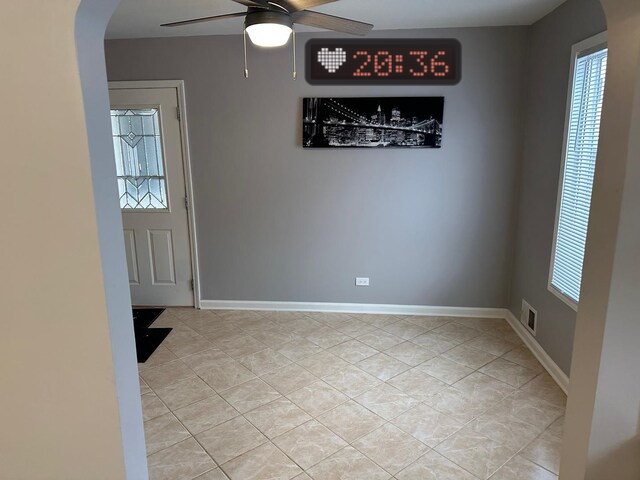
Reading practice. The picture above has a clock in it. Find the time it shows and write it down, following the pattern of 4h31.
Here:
20h36
